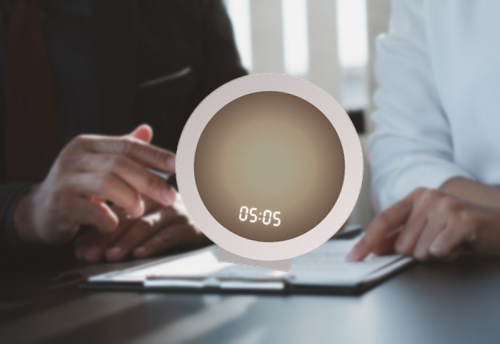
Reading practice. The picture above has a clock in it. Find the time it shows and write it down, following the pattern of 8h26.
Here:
5h05
